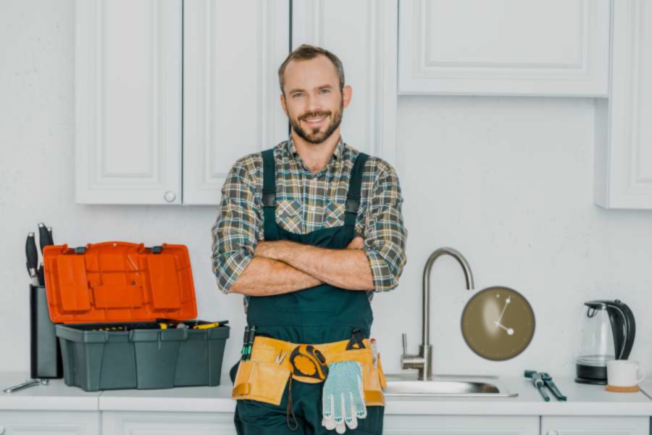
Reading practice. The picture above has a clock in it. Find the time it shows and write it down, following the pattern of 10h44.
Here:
4h04
